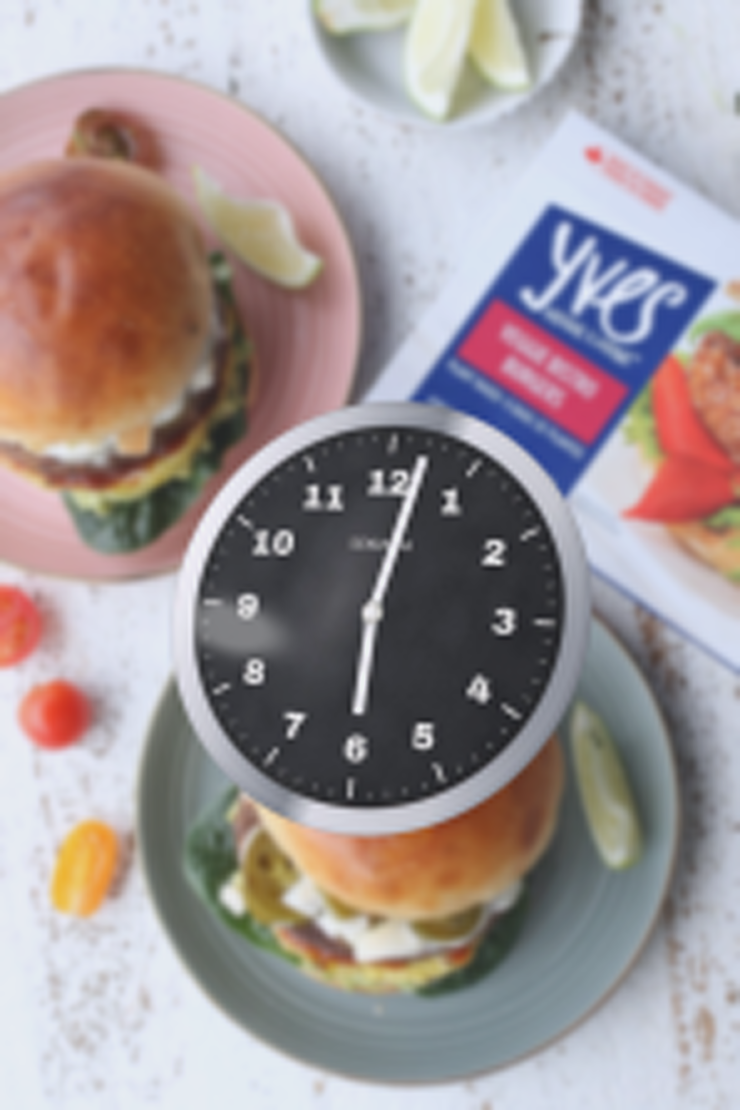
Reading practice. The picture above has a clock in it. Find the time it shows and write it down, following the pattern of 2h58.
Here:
6h02
